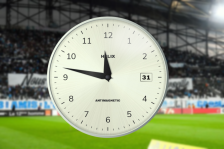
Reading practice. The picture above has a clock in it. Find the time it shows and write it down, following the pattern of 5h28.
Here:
11h47
